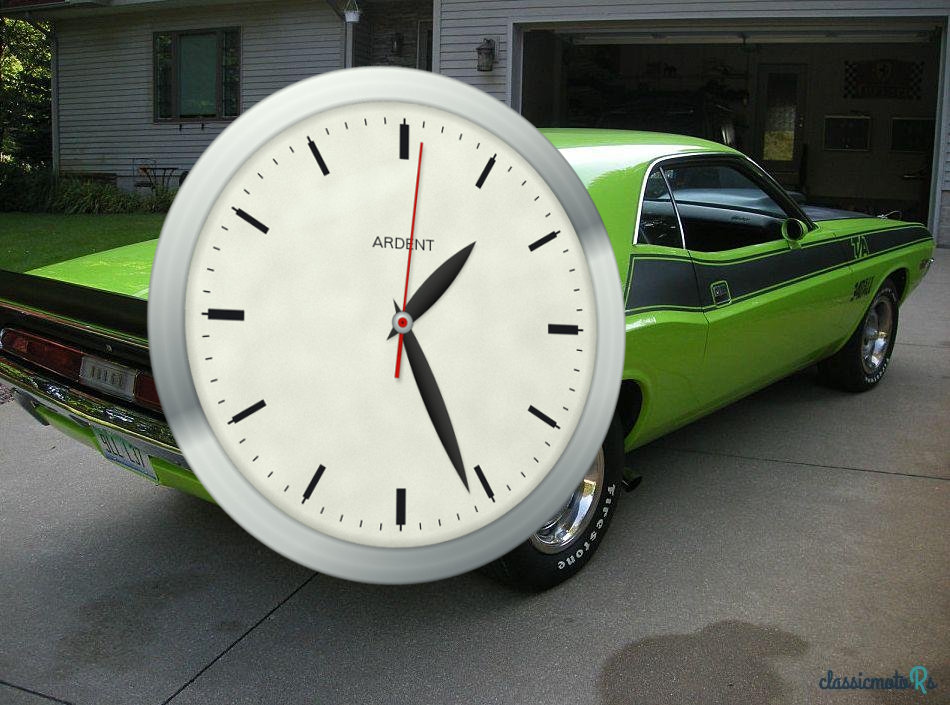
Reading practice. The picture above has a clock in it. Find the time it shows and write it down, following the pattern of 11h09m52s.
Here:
1h26m01s
